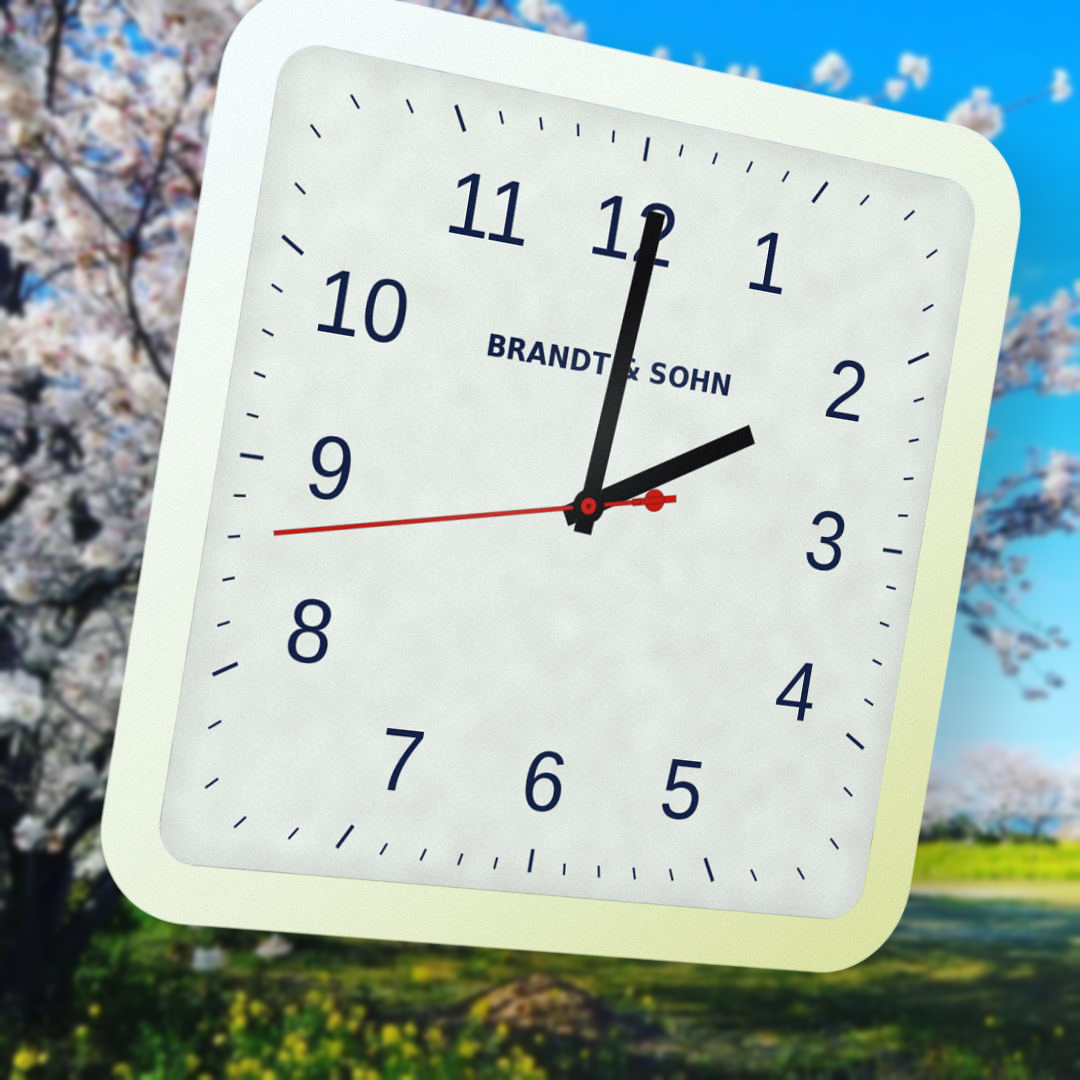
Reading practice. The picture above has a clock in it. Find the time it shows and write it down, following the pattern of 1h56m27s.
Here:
2h00m43s
